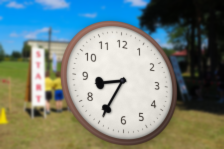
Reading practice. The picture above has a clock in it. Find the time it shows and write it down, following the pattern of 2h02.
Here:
8h35
